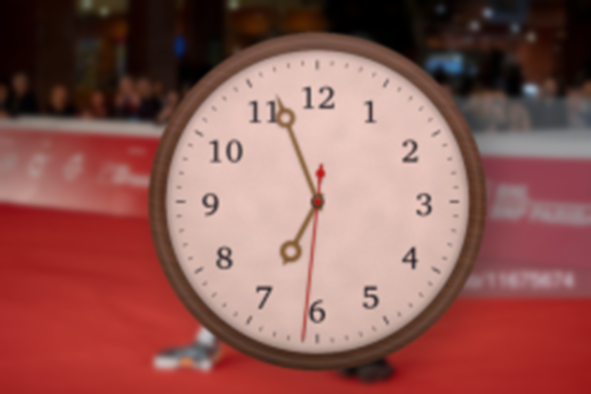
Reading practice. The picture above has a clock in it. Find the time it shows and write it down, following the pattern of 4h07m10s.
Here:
6h56m31s
